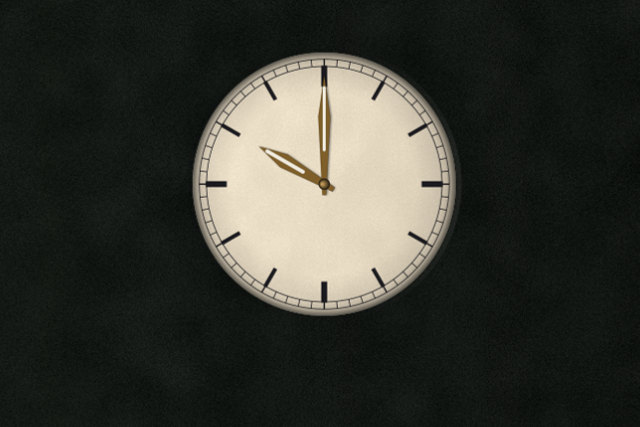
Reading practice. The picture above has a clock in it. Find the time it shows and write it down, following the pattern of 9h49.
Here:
10h00
